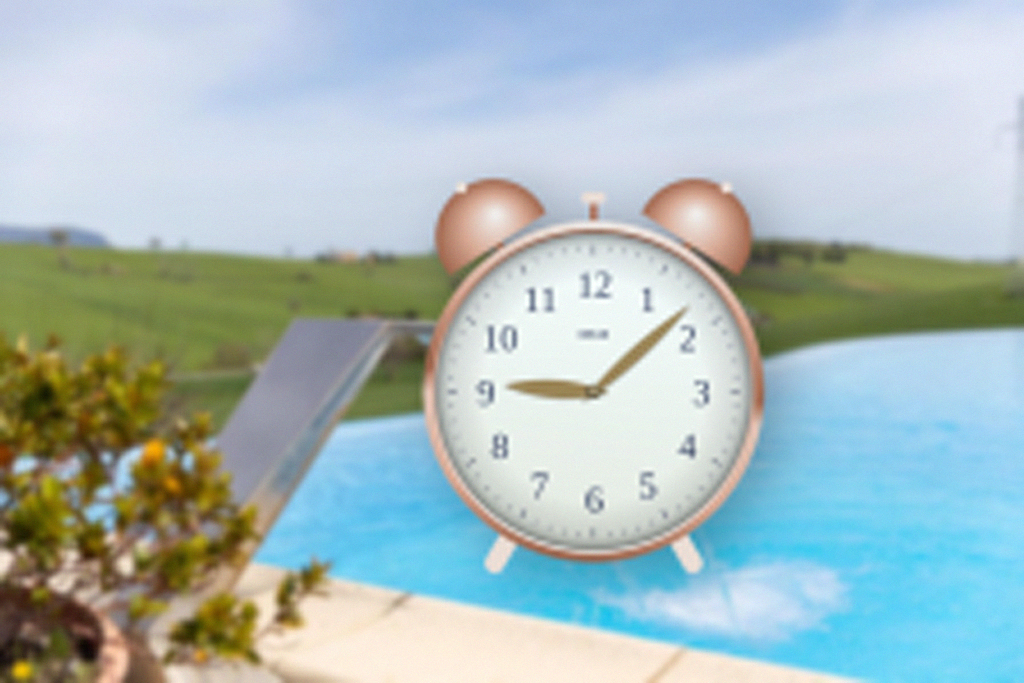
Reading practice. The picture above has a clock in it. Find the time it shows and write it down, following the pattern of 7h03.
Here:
9h08
